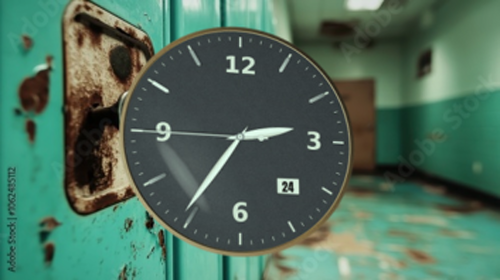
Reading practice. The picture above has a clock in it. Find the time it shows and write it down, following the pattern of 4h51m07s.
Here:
2h35m45s
